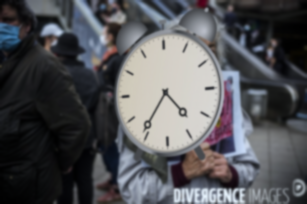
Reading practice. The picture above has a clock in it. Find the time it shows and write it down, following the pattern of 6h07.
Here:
4h36
